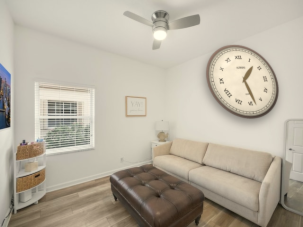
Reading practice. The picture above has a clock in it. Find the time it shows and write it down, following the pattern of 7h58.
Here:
1h28
